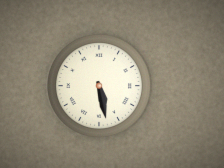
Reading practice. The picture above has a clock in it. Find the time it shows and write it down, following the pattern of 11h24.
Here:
5h28
